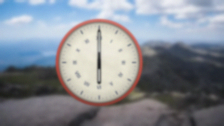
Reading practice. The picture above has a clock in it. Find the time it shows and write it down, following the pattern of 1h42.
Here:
6h00
